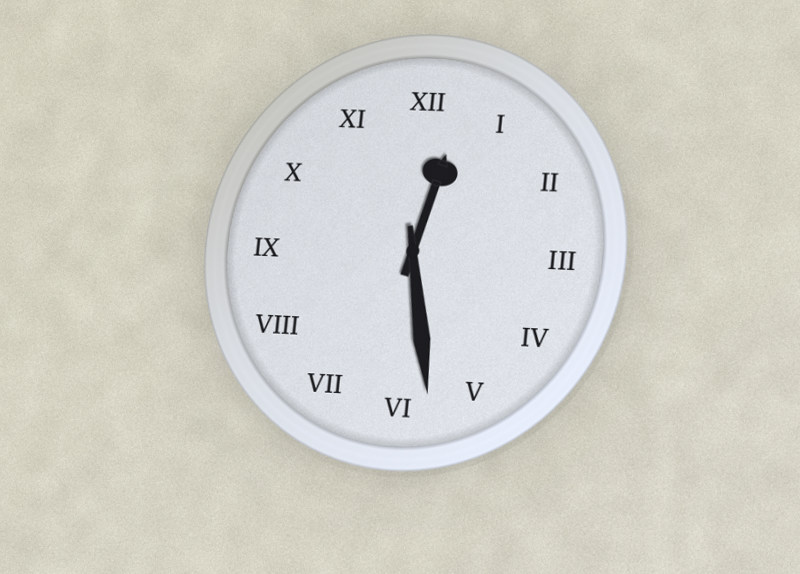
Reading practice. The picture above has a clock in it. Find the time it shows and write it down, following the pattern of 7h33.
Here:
12h28
